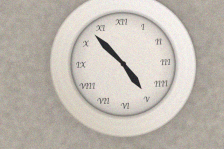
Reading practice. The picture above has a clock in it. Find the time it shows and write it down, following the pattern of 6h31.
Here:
4h53
